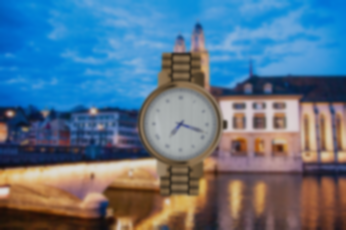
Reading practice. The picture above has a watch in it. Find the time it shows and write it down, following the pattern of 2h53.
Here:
7h18
